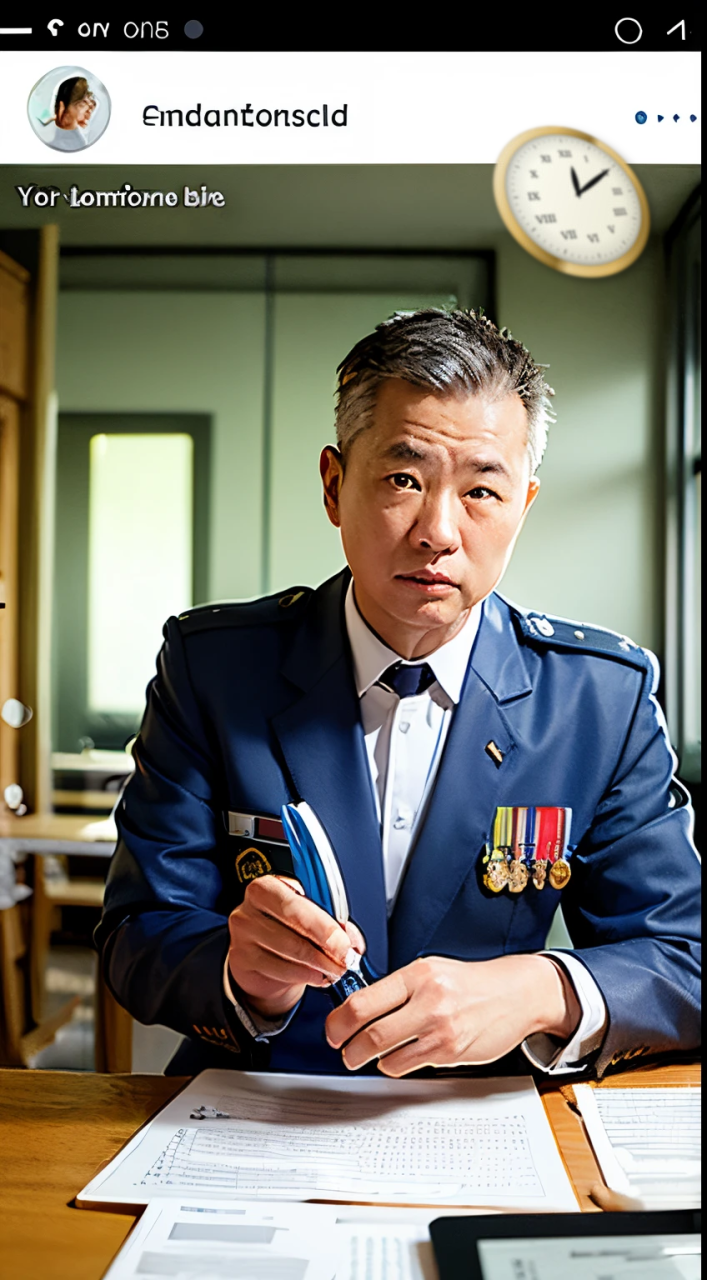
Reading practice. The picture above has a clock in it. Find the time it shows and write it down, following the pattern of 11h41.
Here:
12h10
